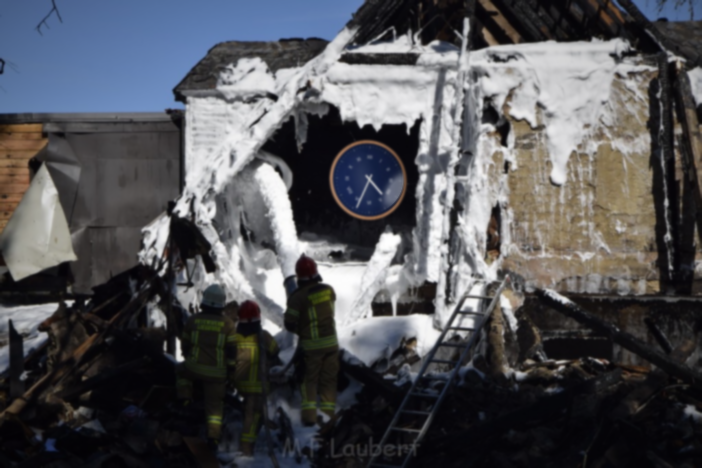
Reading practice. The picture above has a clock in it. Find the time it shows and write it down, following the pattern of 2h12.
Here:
4h34
